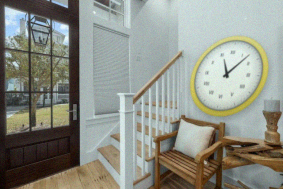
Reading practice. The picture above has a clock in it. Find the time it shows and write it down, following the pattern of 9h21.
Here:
11h07
